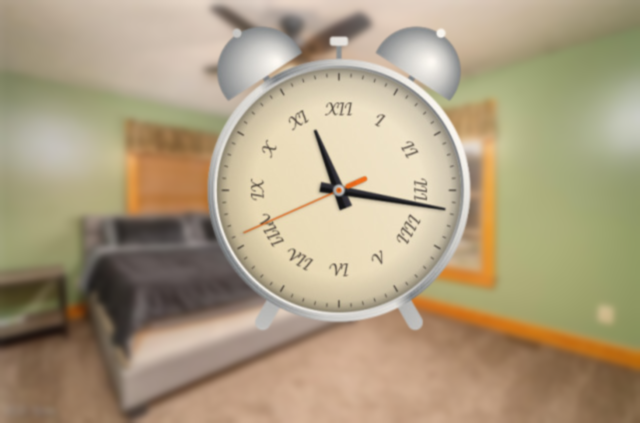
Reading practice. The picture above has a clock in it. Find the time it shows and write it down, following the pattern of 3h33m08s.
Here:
11h16m41s
